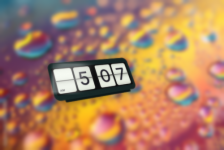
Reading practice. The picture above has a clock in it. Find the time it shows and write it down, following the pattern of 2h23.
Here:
5h07
